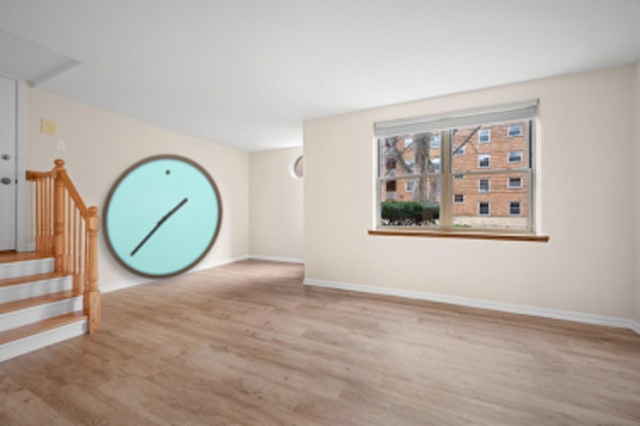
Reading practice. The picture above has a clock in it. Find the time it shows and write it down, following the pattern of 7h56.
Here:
1h37
